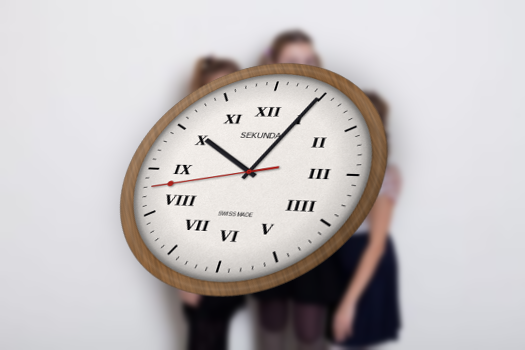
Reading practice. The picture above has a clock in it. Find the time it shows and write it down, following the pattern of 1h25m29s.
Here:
10h04m43s
